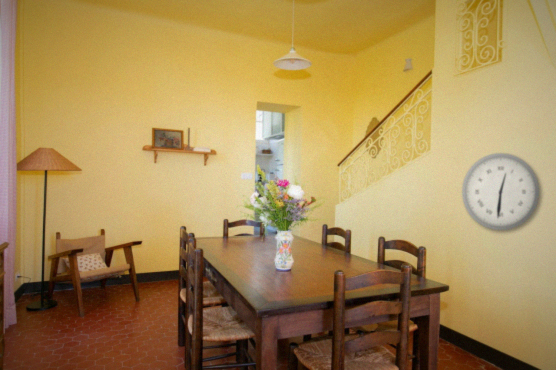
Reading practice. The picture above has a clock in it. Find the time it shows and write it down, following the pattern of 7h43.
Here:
12h31
